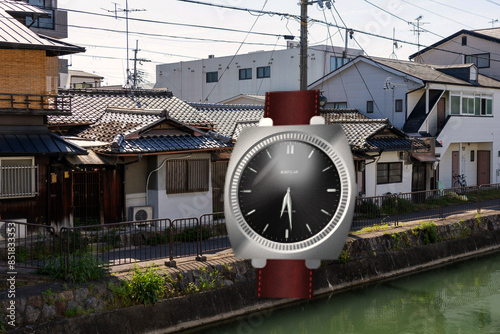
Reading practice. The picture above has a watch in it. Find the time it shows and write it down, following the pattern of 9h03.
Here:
6h29
